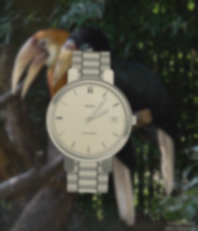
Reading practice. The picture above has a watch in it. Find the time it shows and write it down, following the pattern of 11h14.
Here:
2h06
